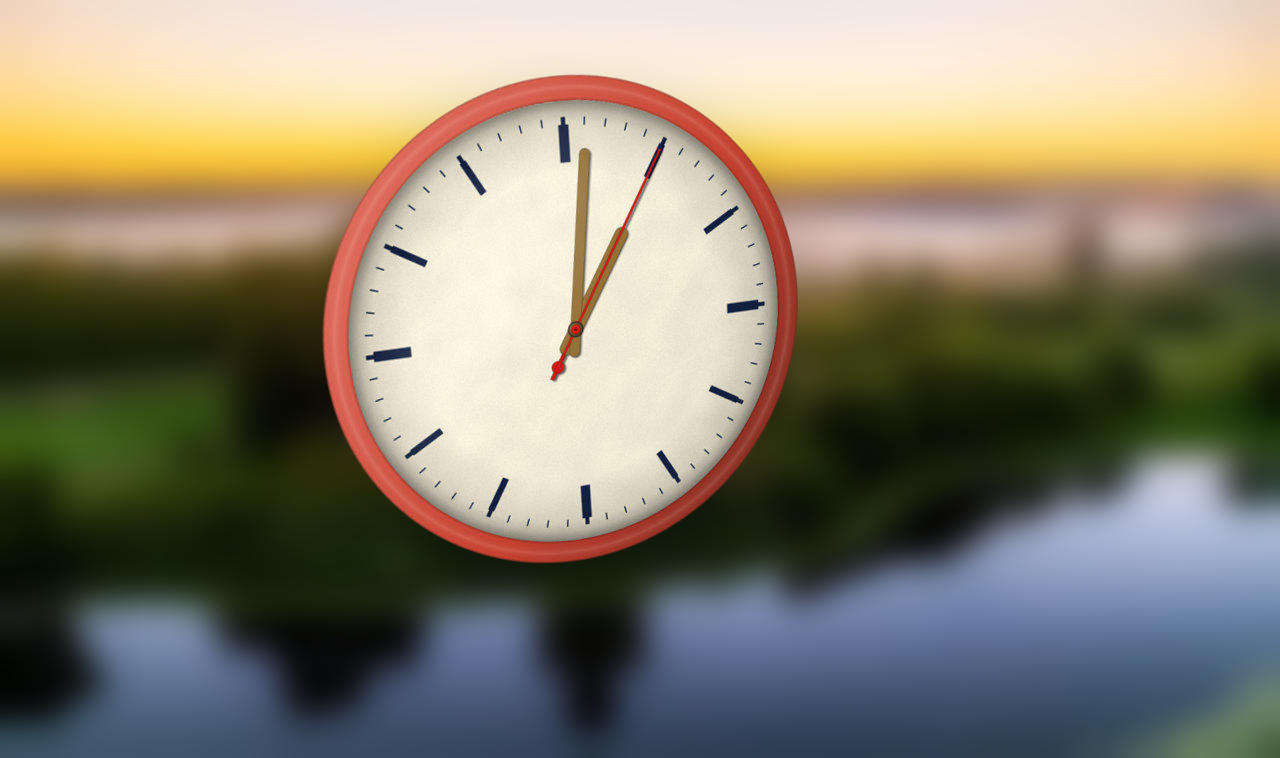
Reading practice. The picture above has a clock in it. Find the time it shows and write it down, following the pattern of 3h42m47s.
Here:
1h01m05s
